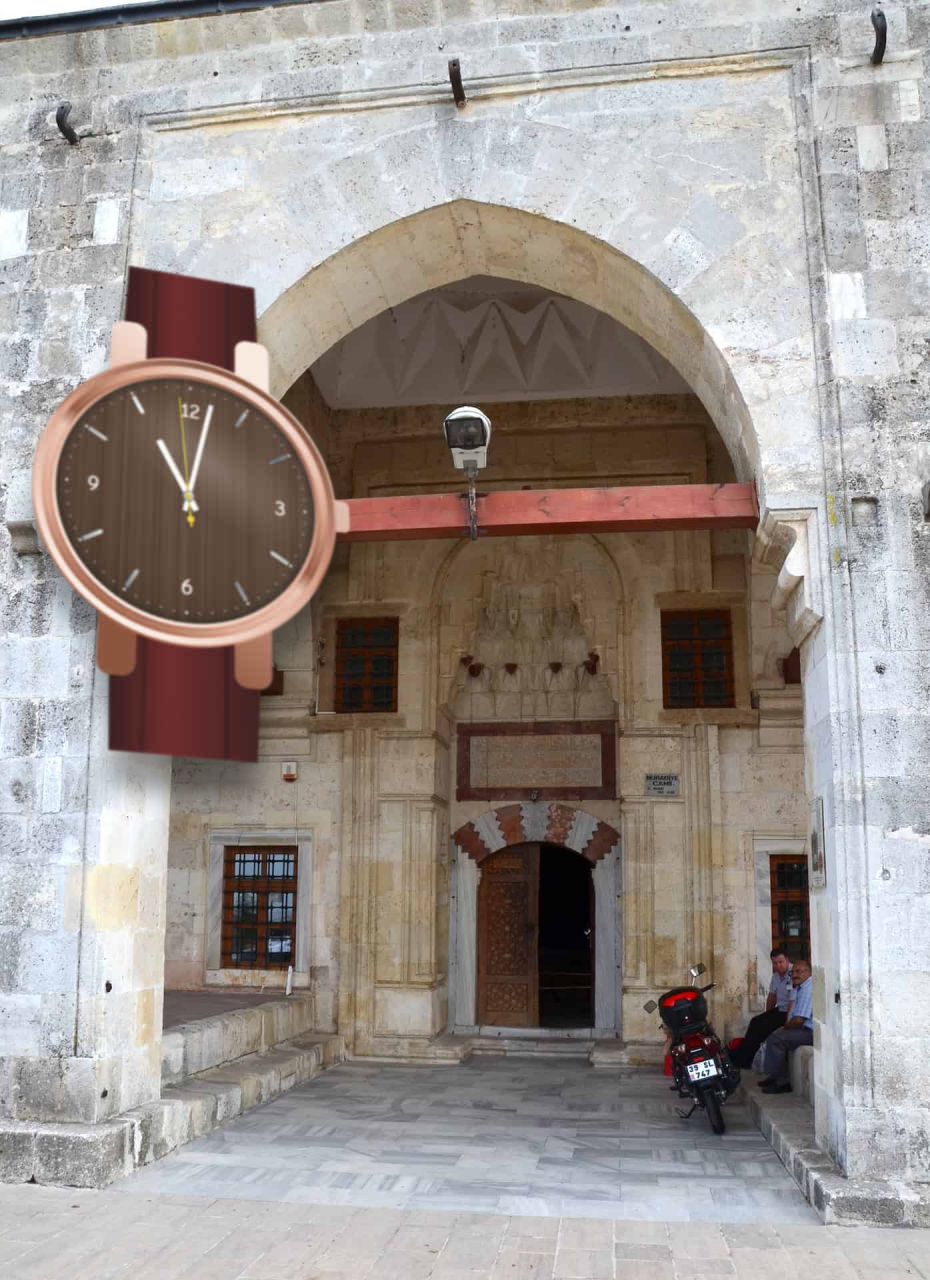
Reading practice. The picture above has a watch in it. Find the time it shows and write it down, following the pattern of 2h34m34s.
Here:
11h01m59s
